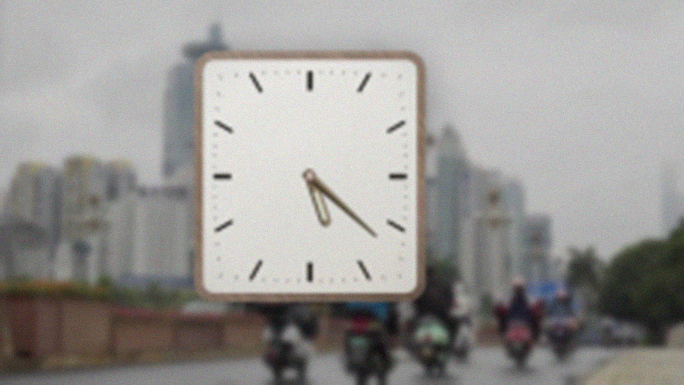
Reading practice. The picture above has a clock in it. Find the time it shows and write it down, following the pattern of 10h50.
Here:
5h22
